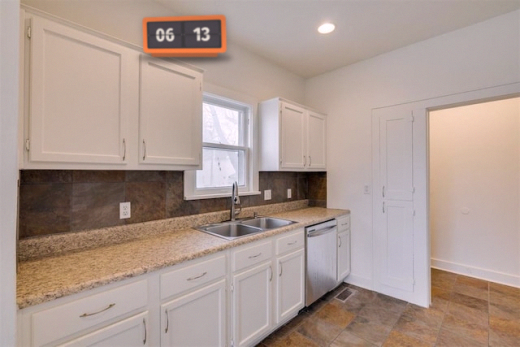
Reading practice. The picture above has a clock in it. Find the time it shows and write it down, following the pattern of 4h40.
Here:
6h13
